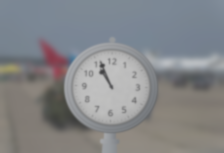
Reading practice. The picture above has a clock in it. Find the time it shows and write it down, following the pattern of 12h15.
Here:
10h56
